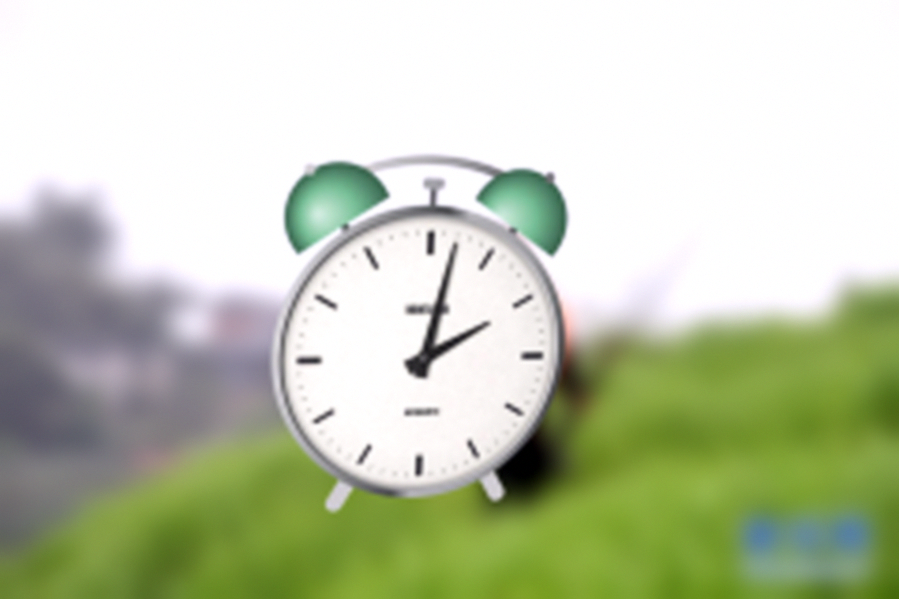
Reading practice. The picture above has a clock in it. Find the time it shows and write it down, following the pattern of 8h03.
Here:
2h02
